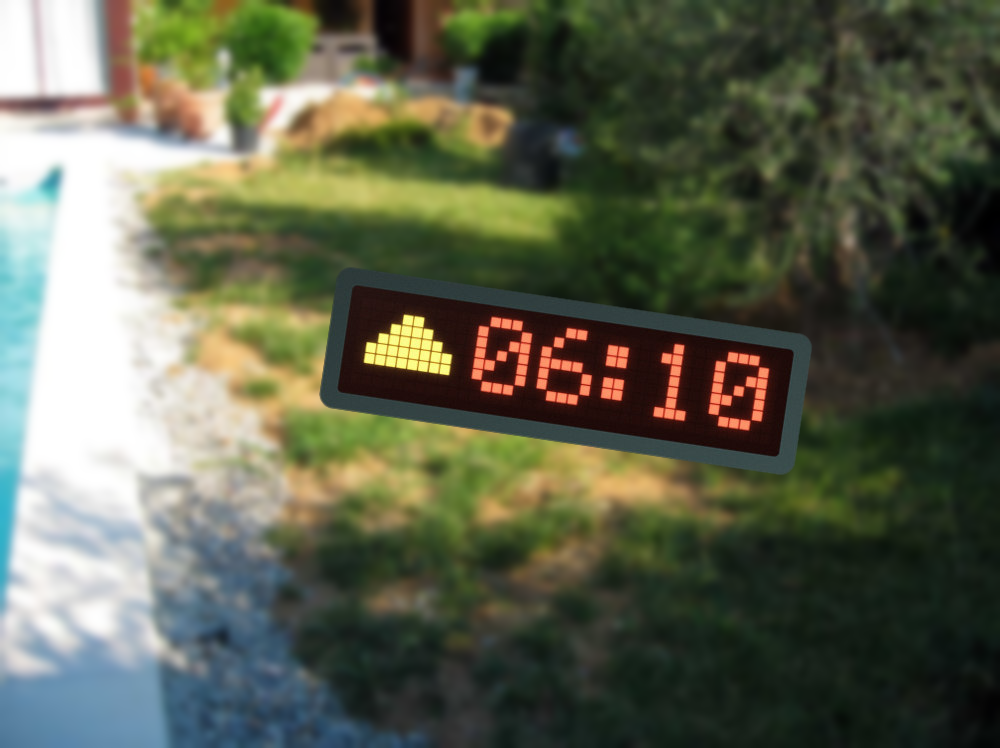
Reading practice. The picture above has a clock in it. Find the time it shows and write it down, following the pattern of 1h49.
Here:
6h10
